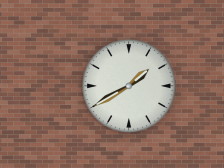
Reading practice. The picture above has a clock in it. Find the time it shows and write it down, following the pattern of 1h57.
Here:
1h40
